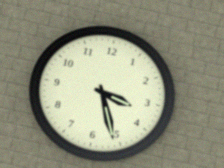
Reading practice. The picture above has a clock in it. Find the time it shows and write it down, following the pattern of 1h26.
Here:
3h26
